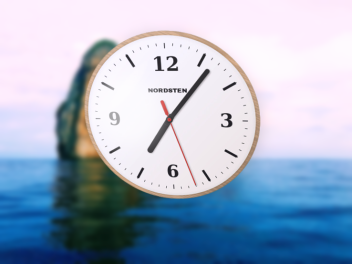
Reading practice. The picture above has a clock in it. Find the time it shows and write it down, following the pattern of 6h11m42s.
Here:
7h06m27s
